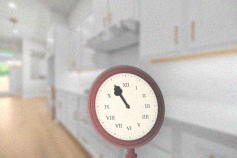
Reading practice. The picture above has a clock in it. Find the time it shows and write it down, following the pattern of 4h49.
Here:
10h55
